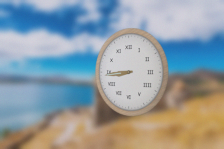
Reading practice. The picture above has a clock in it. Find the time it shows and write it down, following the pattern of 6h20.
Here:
8h44
